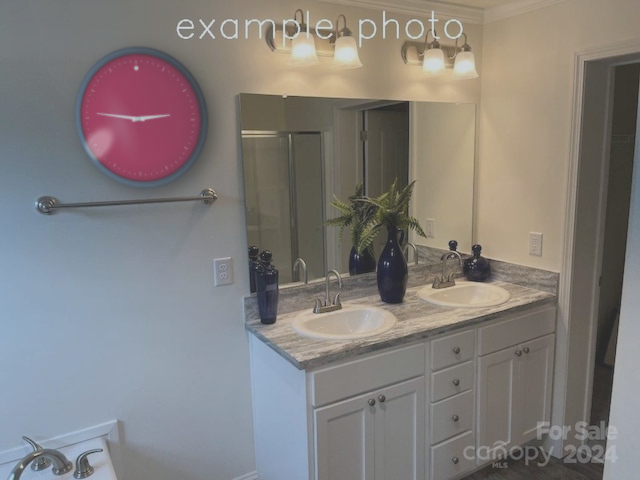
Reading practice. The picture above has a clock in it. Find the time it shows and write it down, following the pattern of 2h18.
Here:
2h46
